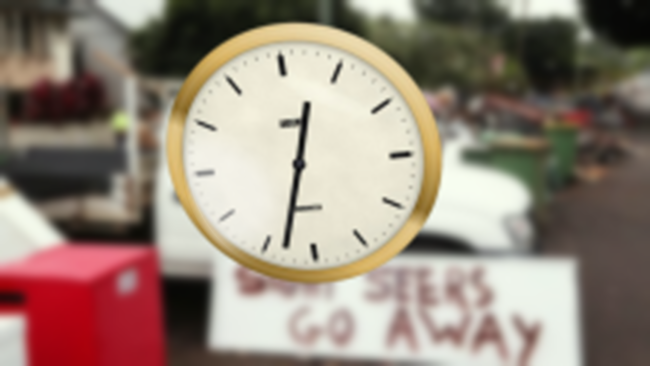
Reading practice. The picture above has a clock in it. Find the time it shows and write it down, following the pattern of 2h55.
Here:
12h33
